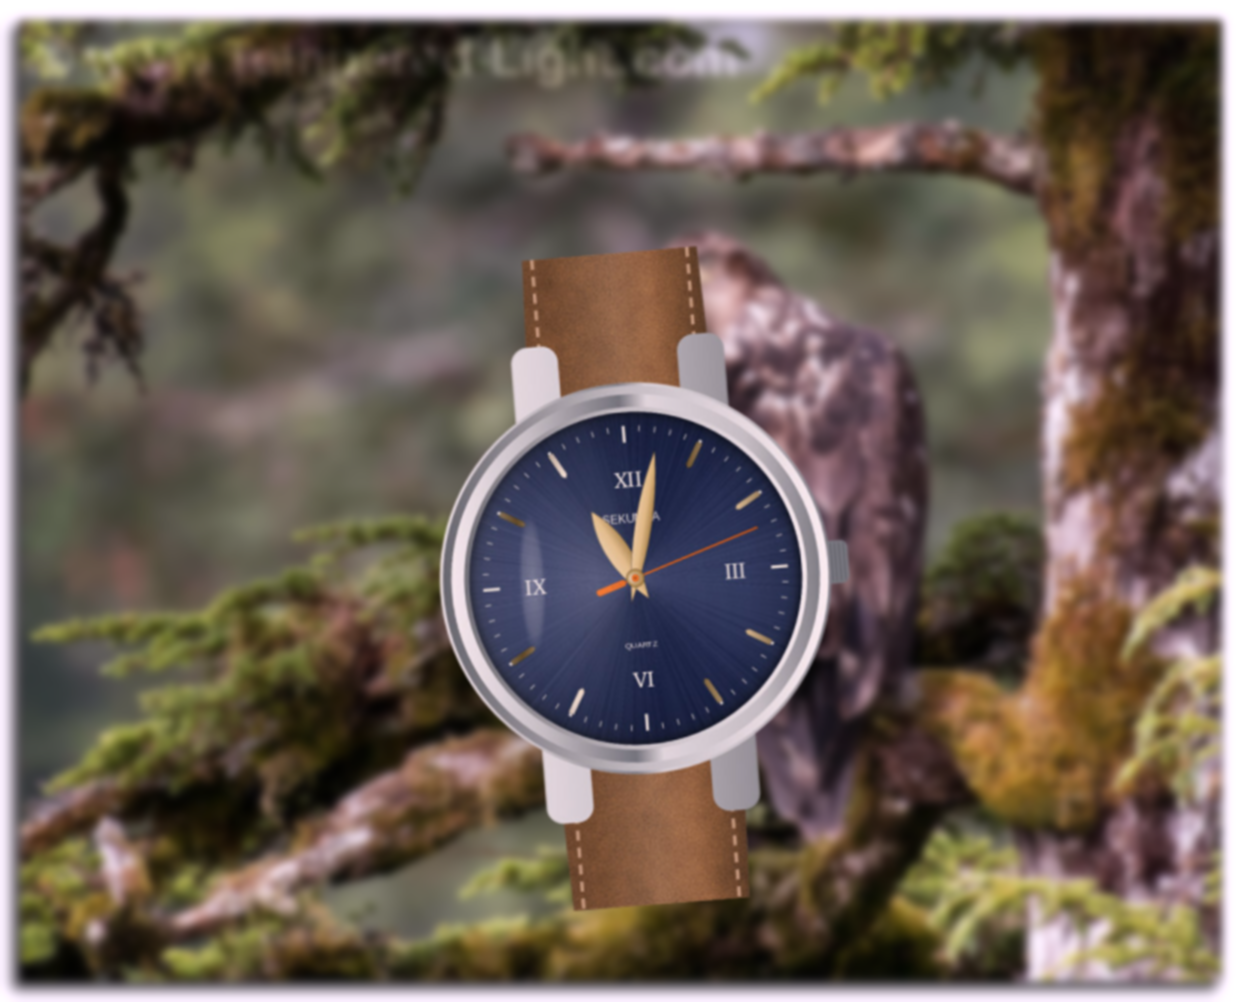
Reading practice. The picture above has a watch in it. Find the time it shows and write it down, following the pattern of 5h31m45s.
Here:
11h02m12s
